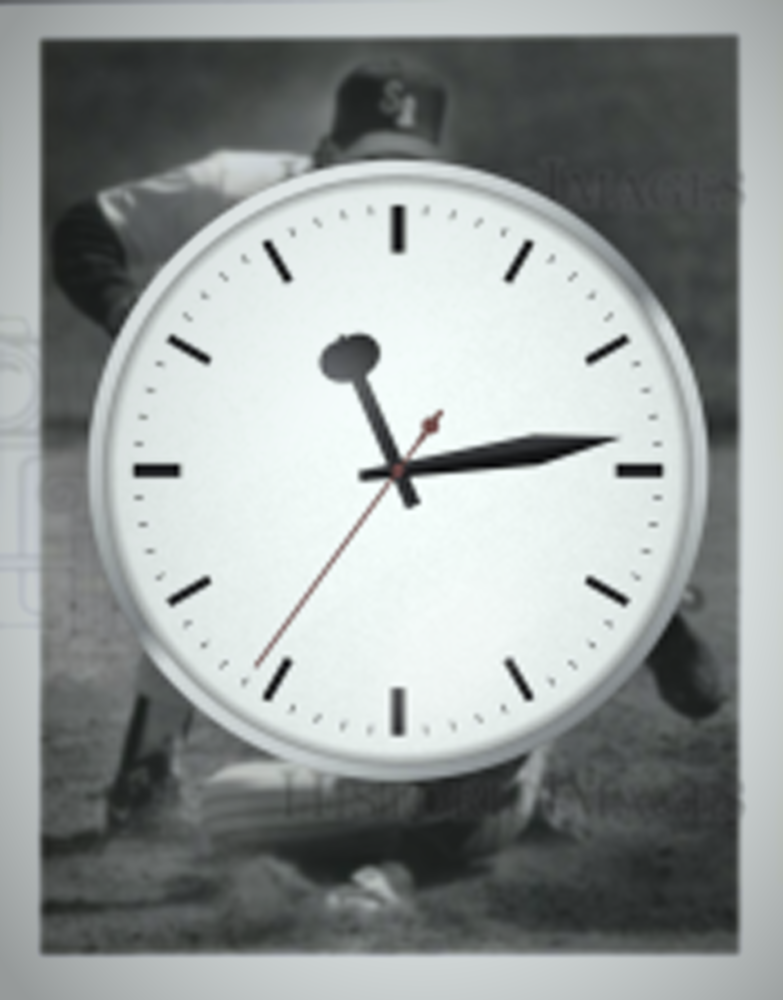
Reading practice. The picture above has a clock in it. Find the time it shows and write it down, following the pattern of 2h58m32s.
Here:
11h13m36s
